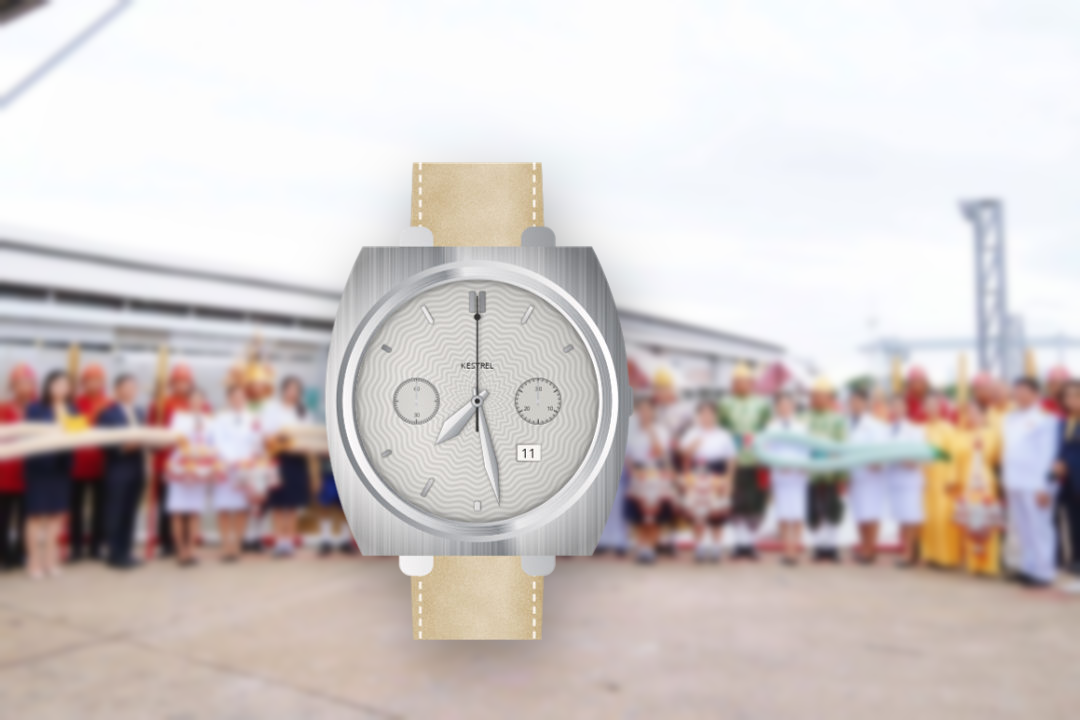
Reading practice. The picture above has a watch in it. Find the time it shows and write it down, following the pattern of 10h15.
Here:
7h28
